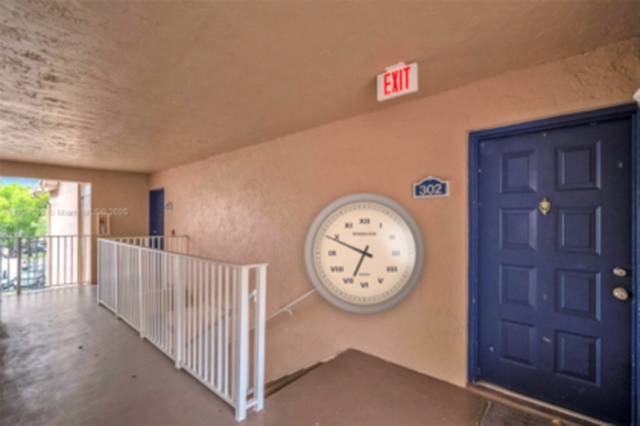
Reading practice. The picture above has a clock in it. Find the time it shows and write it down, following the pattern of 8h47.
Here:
6h49
